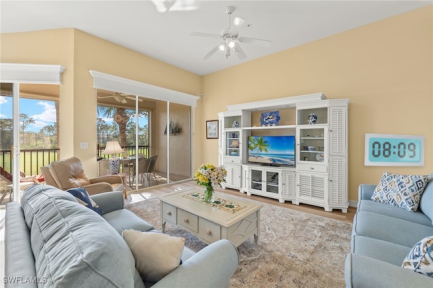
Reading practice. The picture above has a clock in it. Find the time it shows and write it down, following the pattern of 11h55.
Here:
8h09
